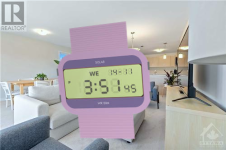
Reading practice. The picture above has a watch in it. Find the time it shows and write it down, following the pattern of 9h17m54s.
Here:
3h51m45s
